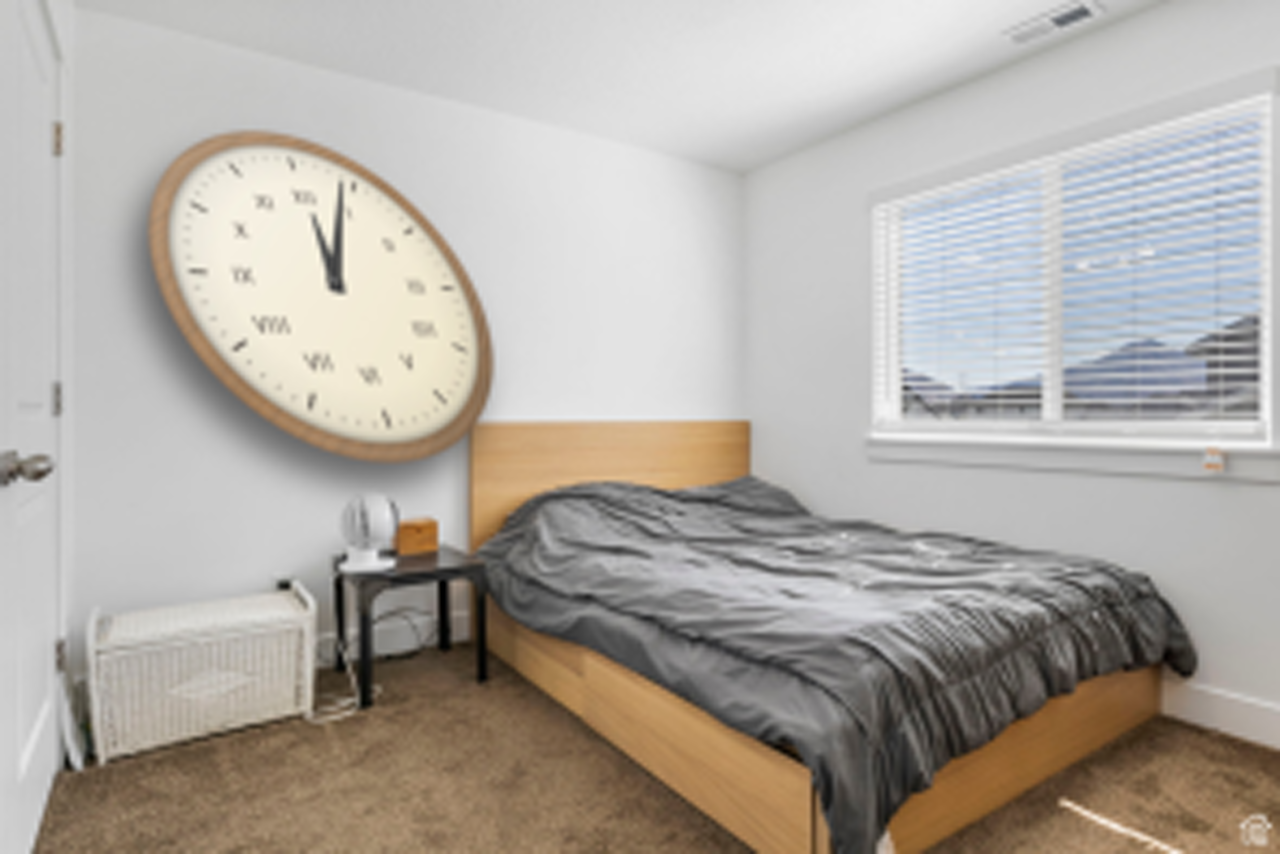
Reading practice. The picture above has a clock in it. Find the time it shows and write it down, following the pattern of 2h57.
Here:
12h04
